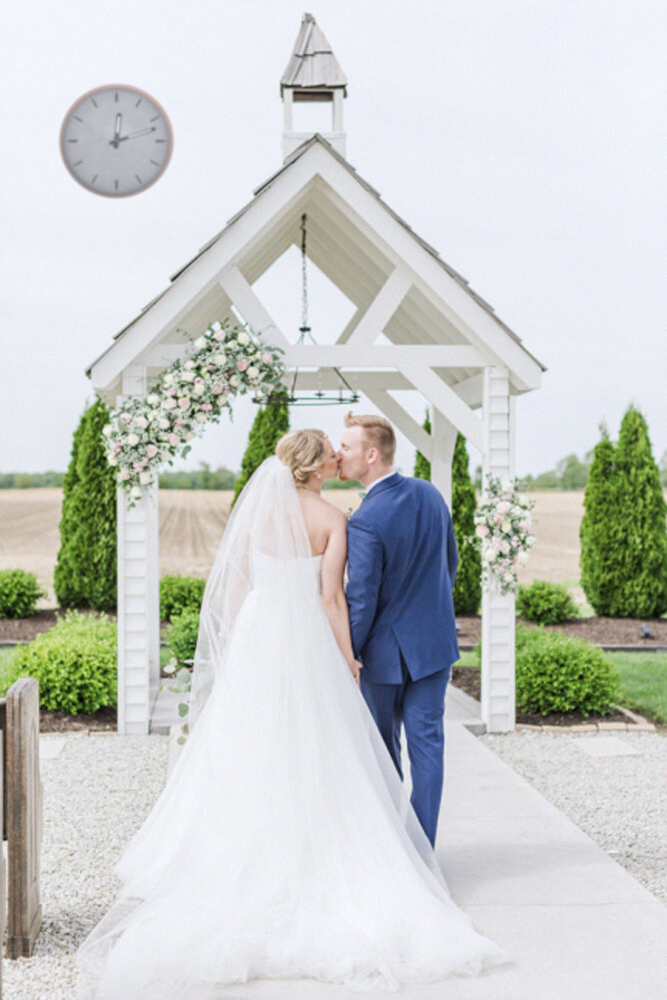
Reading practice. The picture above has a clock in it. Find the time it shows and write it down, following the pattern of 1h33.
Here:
12h12
